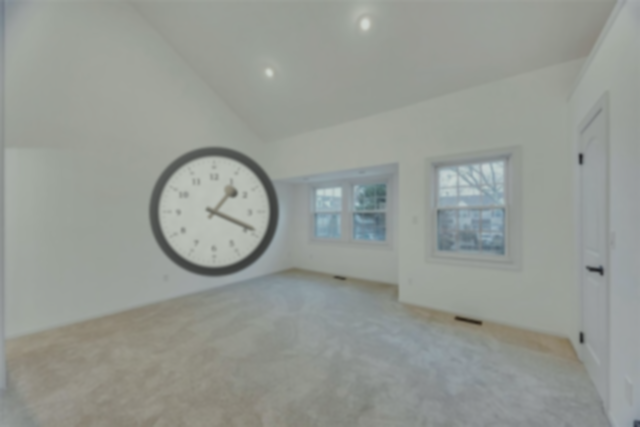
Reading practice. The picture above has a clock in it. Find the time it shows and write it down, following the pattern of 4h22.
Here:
1h19
